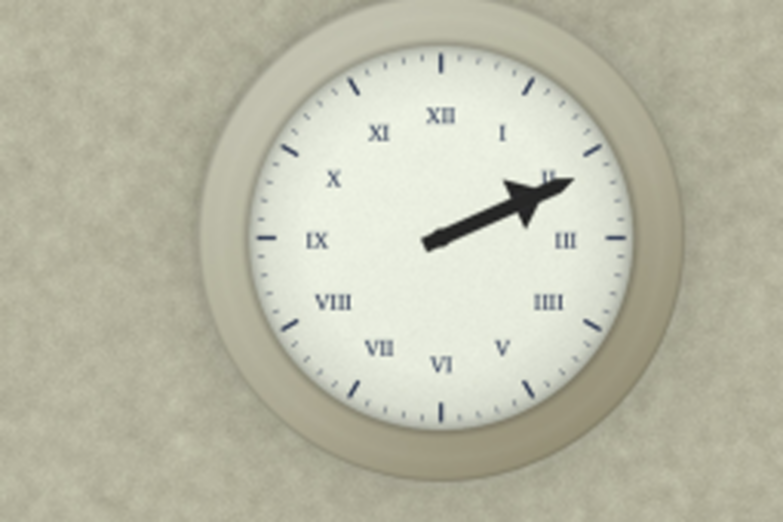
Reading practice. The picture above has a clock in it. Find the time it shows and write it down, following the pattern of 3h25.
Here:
2h11
